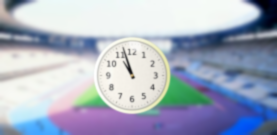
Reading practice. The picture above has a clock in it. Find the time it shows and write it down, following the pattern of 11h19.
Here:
10h57
